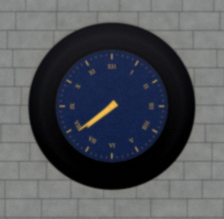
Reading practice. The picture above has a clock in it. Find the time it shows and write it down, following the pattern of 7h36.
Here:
7h39
